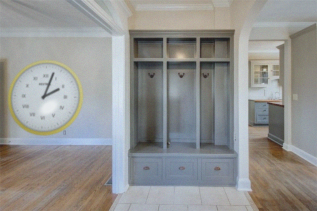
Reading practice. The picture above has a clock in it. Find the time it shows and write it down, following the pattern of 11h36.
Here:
2h03
